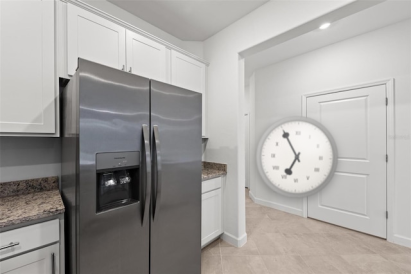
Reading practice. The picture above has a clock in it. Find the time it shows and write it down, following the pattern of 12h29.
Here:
6h55
